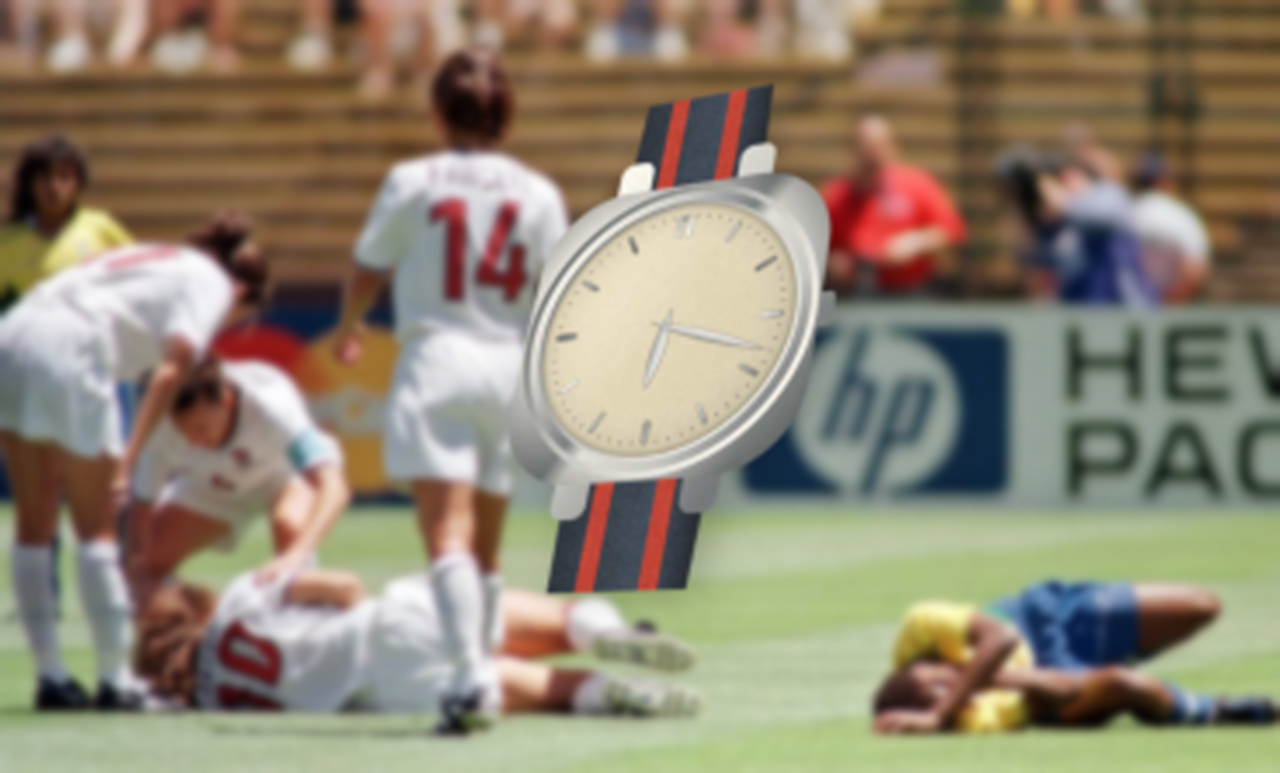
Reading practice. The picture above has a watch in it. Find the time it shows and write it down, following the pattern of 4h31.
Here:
6h18
